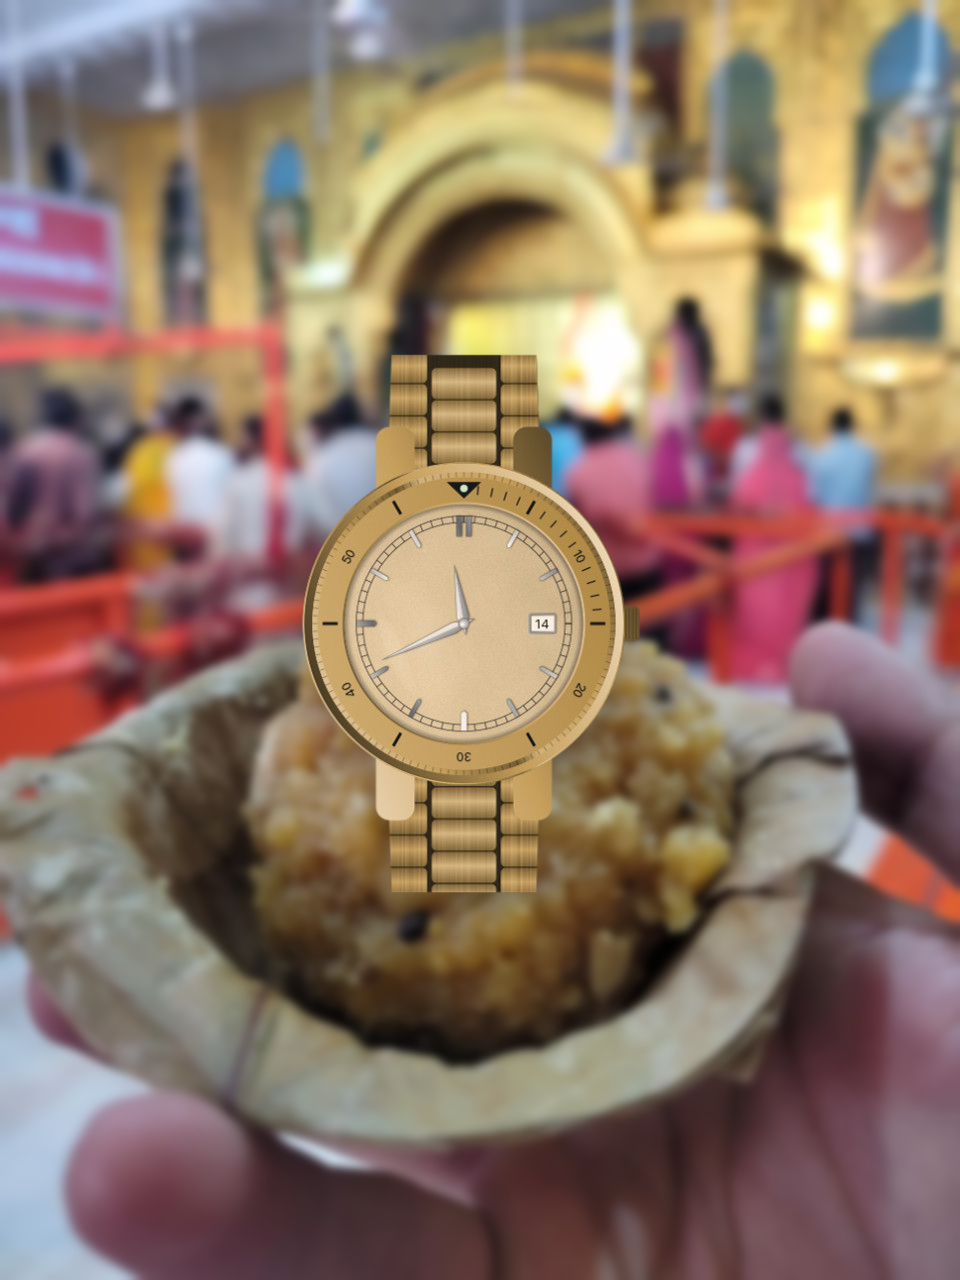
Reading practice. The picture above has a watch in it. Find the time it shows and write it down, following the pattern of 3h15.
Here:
11h41
